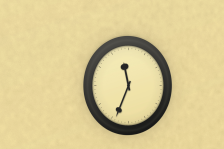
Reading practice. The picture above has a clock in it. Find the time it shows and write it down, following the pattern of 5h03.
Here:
11h34
